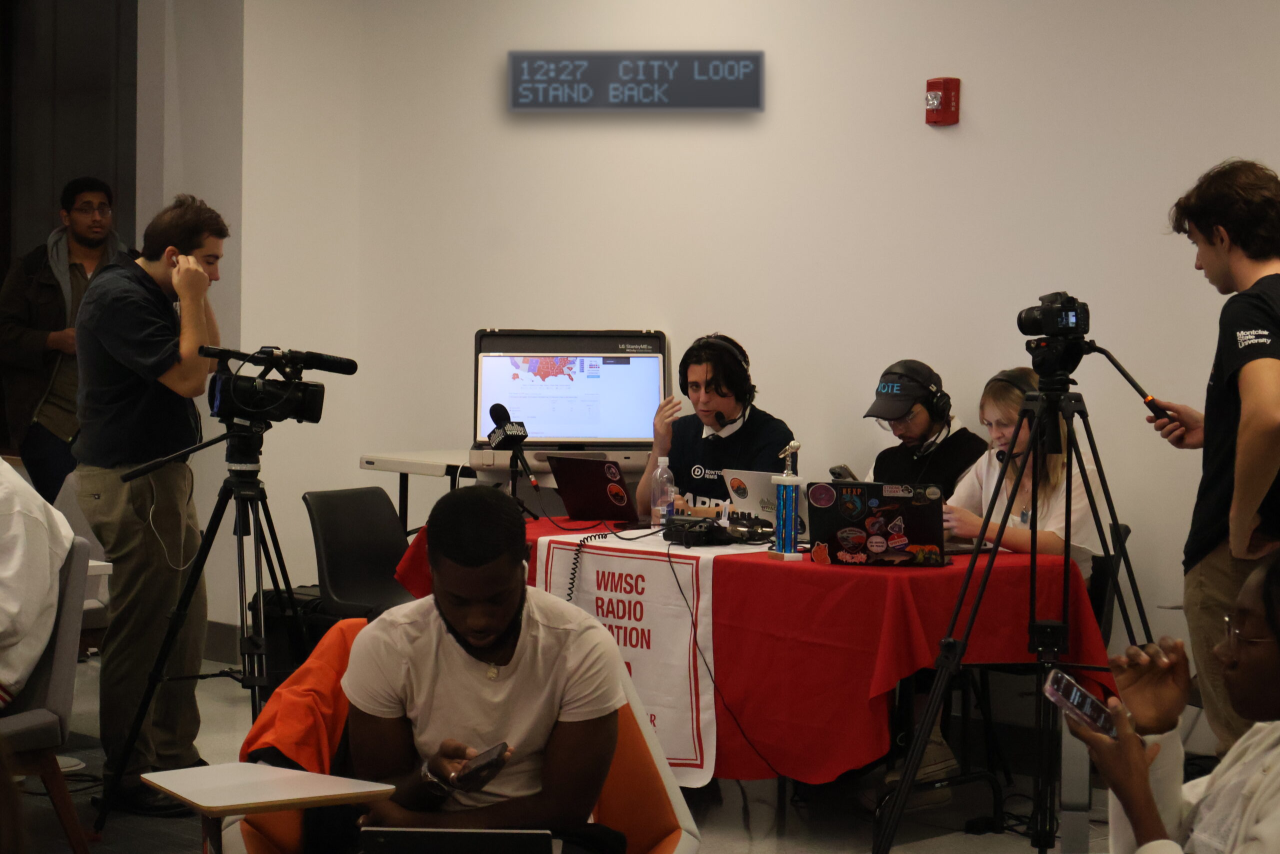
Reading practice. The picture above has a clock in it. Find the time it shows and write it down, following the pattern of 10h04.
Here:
12h27
